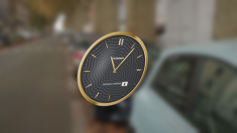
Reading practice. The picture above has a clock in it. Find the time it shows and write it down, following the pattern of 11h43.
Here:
11h06
